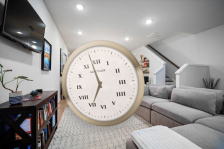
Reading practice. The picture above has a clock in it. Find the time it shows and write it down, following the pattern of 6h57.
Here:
6h58
